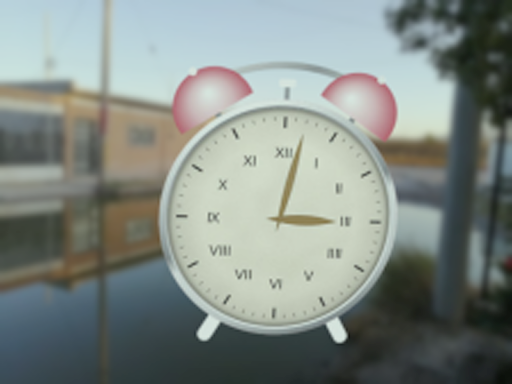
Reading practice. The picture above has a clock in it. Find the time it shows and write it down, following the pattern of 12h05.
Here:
3h02
